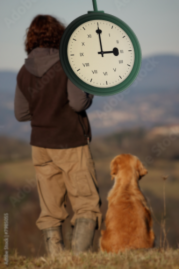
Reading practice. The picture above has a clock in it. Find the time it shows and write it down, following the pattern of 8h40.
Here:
3h00
